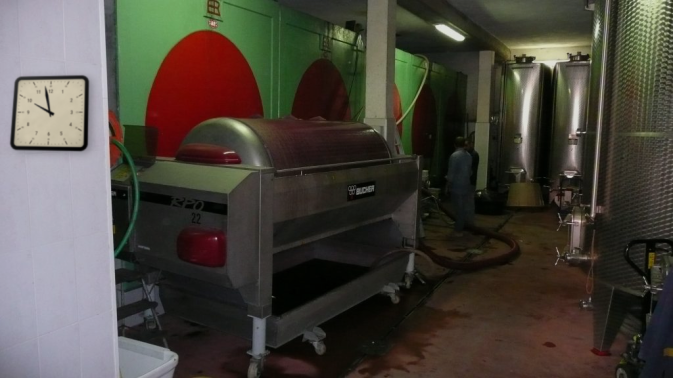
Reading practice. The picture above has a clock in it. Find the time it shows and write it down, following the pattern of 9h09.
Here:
9h58
